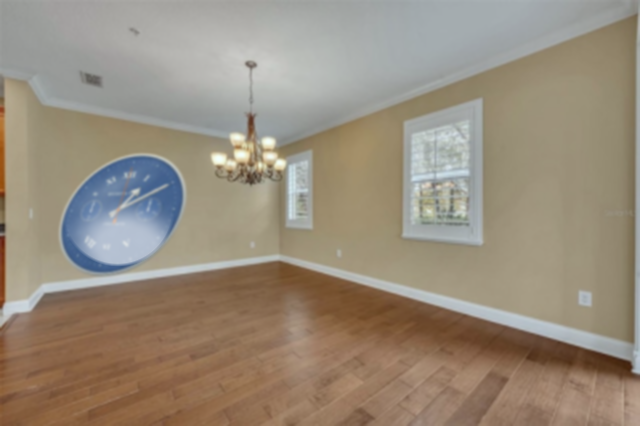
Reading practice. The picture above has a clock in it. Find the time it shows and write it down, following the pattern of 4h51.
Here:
1h10
